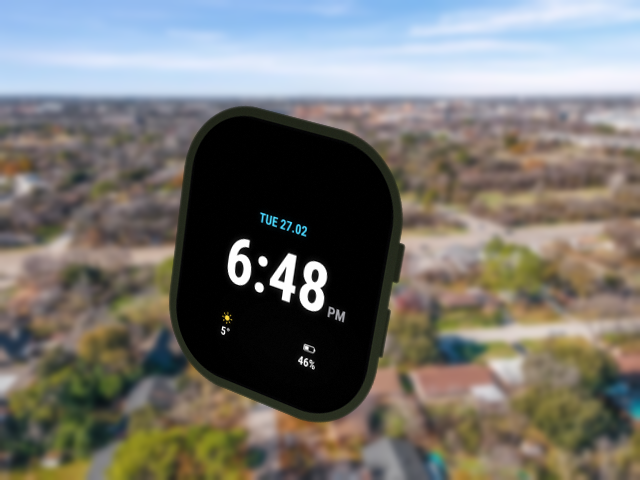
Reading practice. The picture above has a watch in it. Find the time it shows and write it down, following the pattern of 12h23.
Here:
6h48
